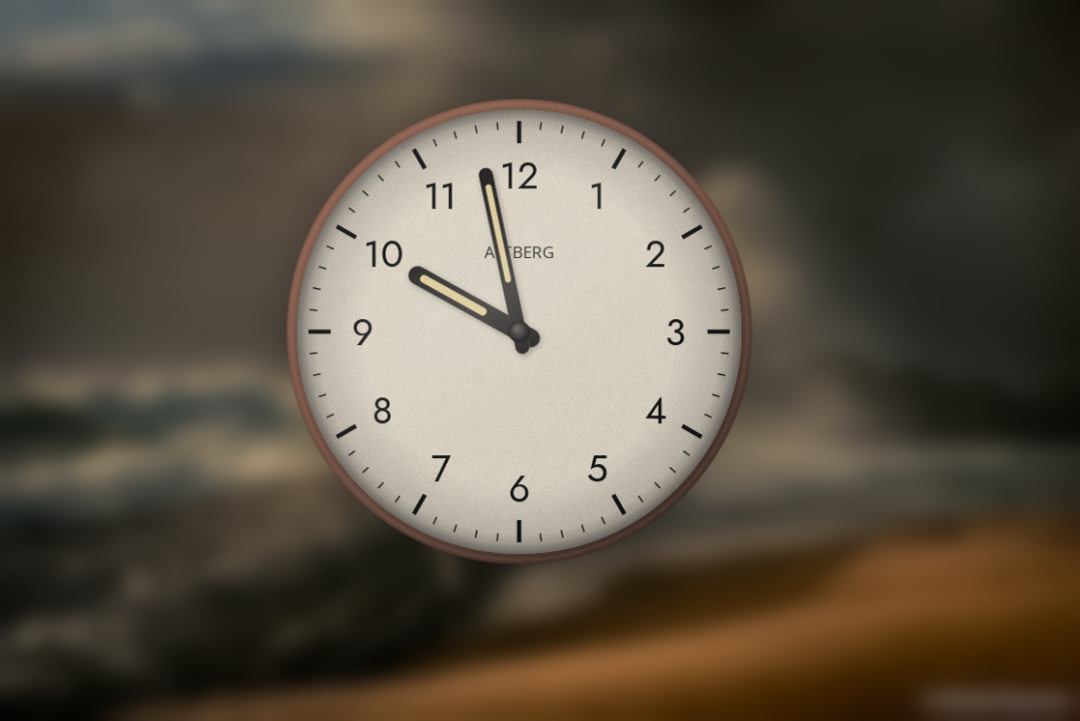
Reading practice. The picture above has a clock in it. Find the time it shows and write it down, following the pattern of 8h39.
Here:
9h58
